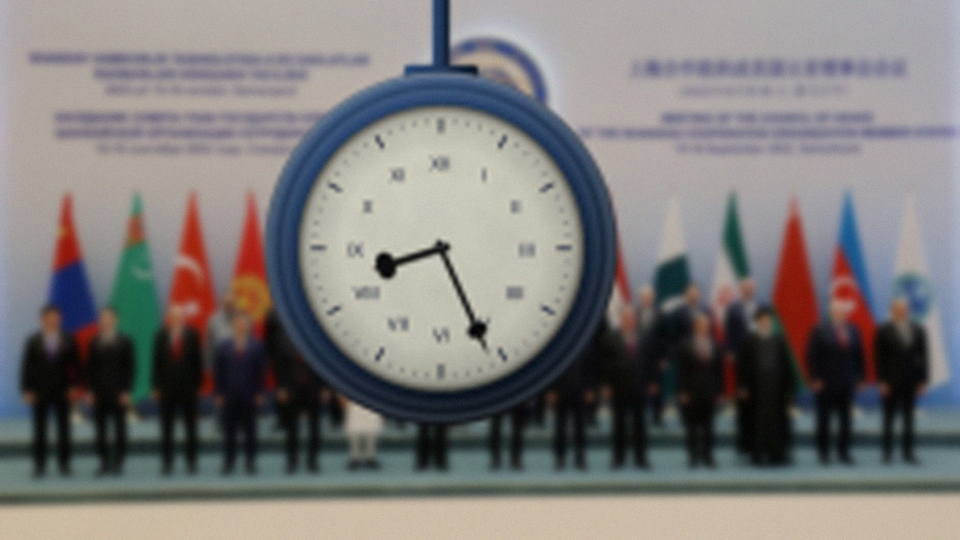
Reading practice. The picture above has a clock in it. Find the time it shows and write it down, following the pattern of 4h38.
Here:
8h26
